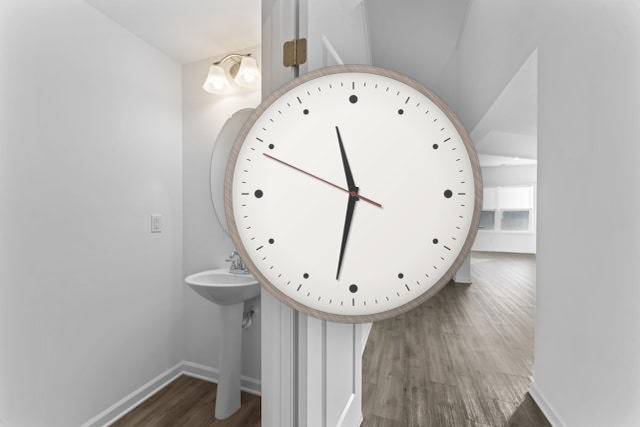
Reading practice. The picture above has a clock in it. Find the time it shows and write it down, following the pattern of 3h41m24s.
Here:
11h31m49s
